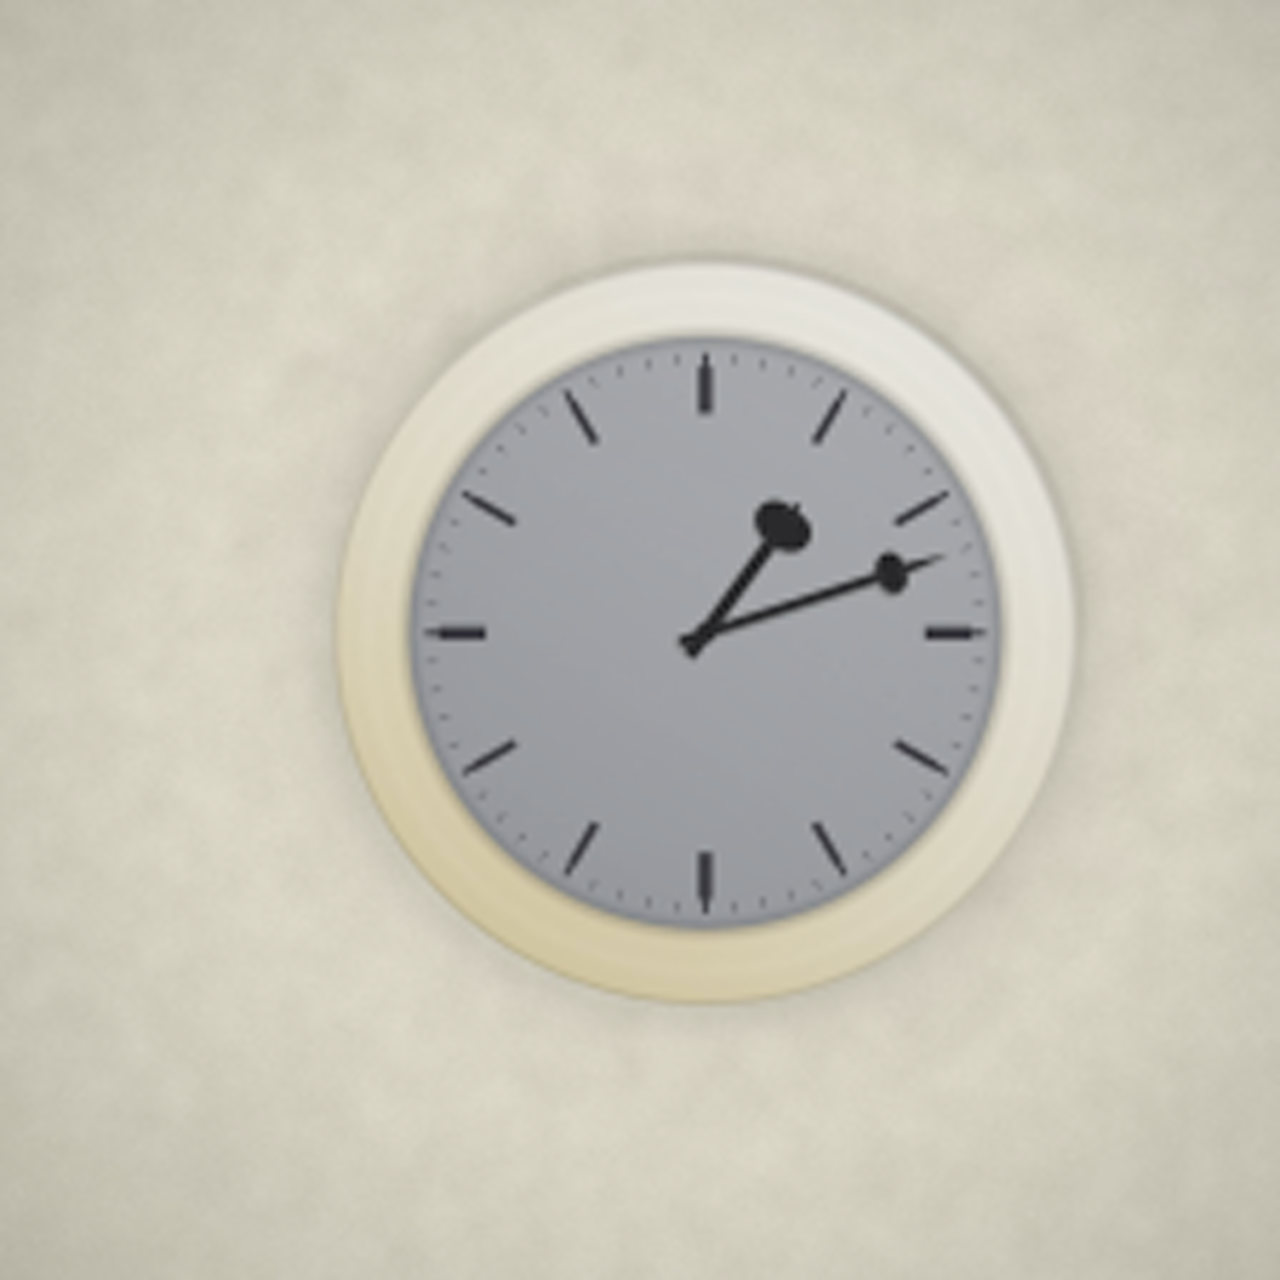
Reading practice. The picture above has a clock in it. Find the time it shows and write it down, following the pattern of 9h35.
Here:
1h12
